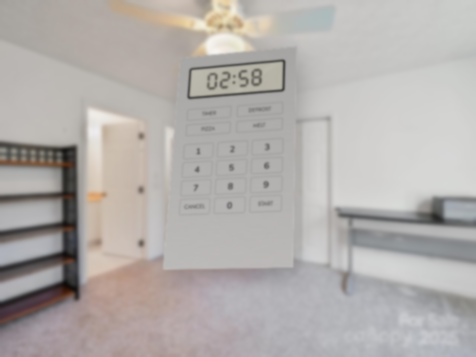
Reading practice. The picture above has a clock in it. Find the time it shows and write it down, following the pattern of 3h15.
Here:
2h58
